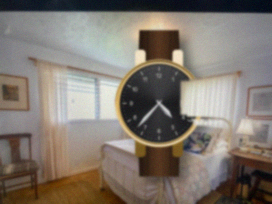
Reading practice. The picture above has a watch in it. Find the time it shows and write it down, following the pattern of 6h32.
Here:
4h37
